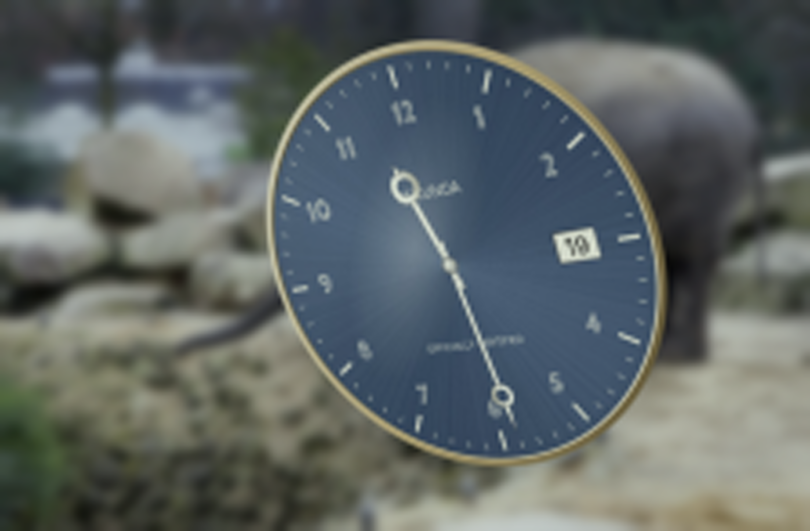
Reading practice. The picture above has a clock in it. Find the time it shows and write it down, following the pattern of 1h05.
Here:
11h29
